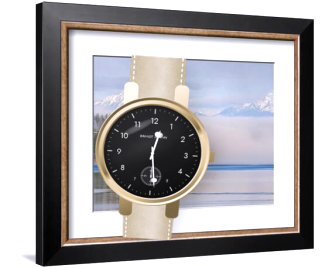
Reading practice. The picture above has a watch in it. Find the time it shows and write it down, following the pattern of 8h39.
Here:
12h29
